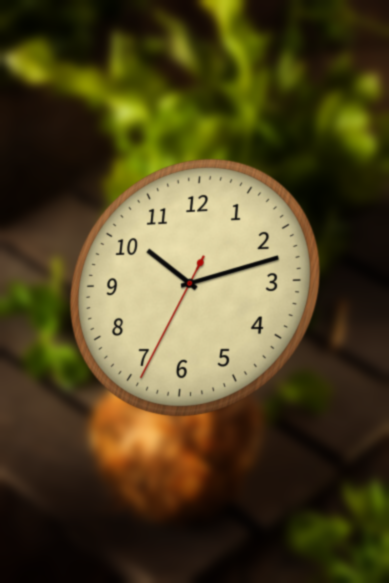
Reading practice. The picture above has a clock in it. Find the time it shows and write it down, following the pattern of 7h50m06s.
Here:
10h12m34s
